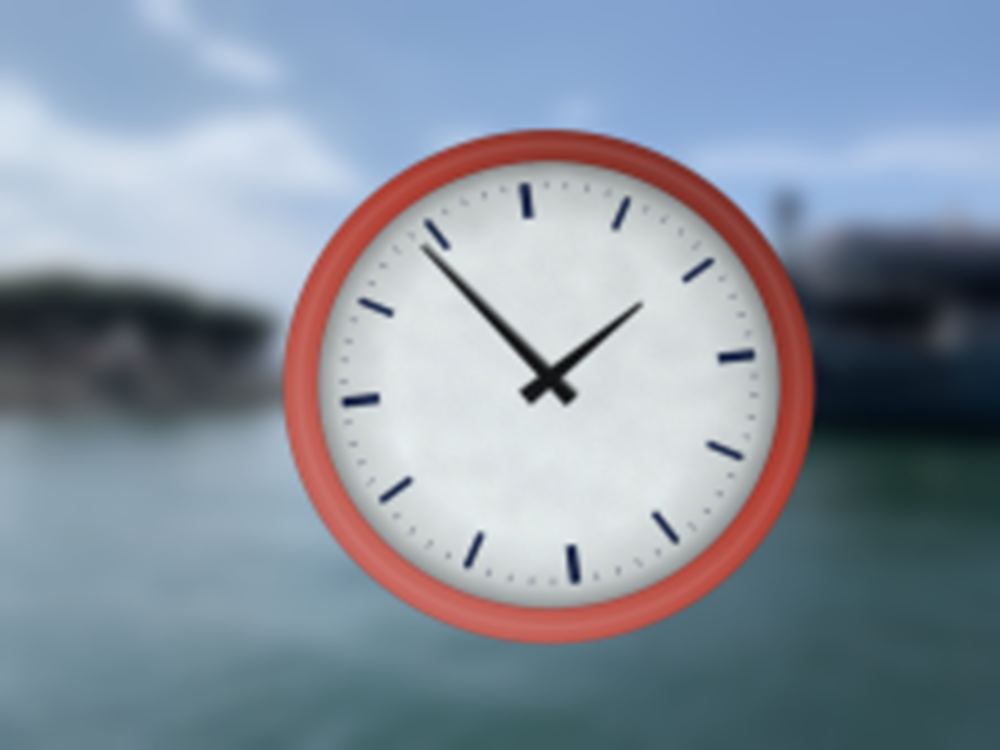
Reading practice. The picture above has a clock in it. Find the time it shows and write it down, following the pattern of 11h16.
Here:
1h54
